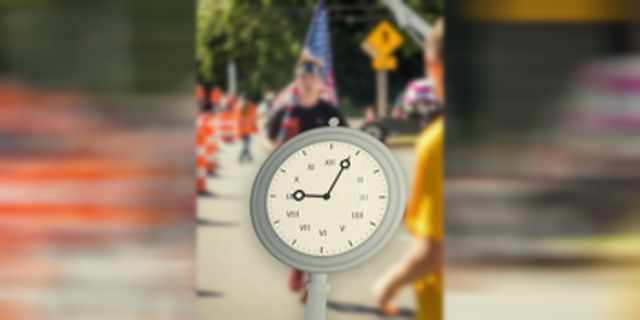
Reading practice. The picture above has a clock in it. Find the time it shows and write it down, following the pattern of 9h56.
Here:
9h04
